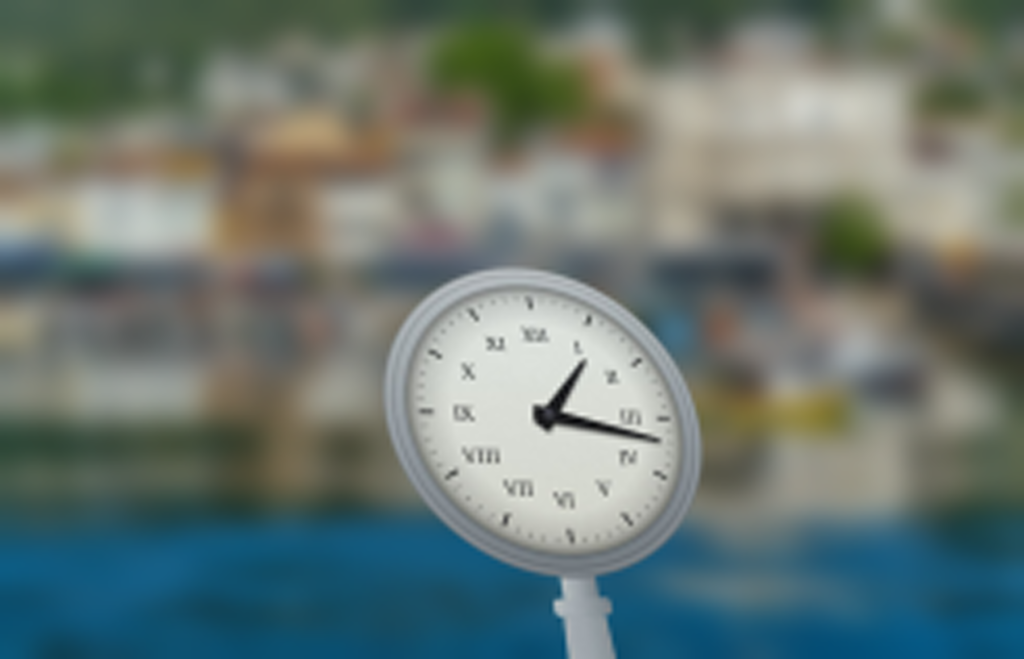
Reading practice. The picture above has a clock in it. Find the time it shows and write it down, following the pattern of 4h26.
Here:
1h17
